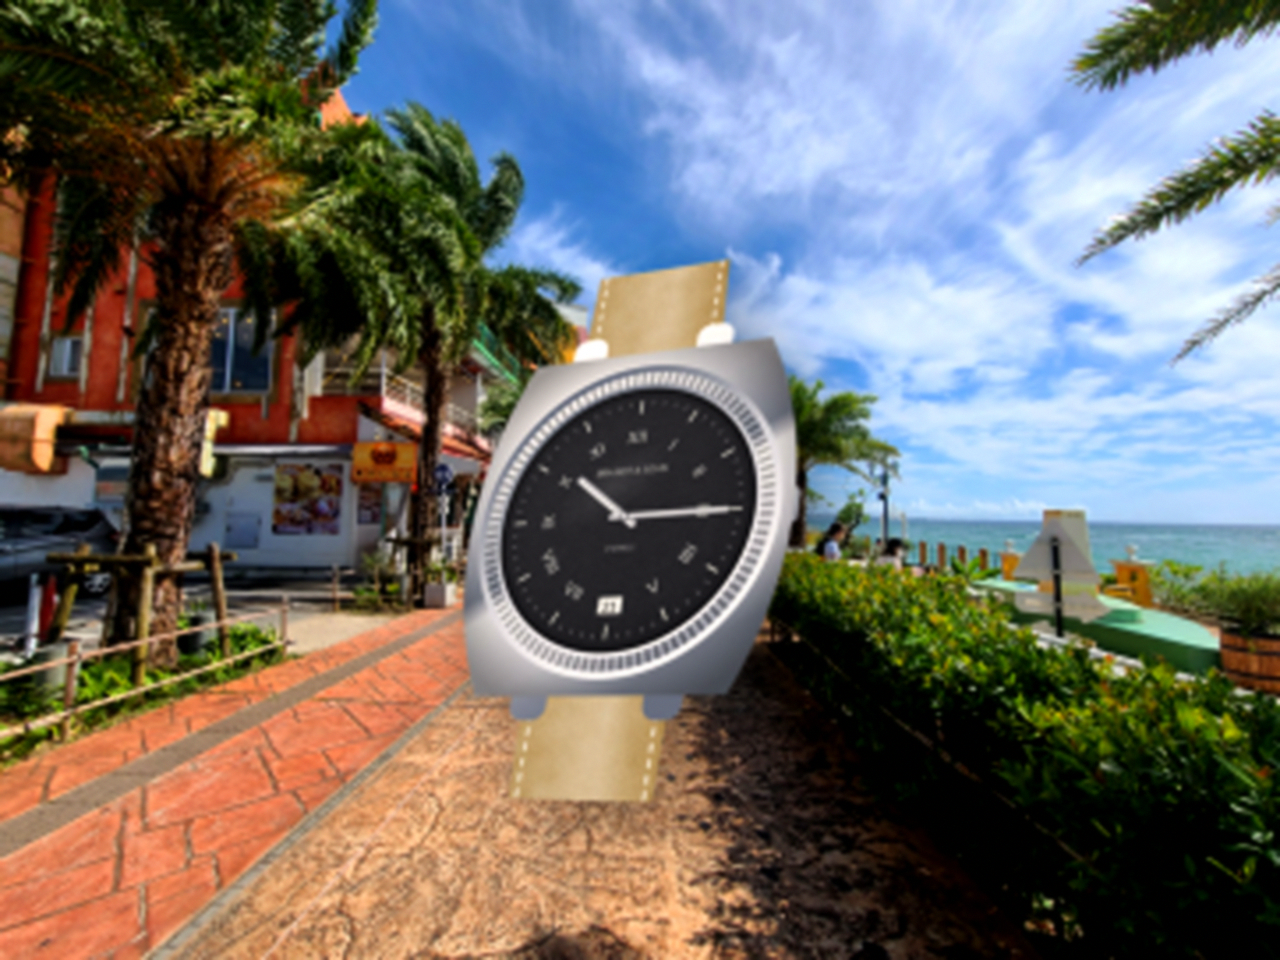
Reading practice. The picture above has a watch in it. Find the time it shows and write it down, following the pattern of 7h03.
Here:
10h15
